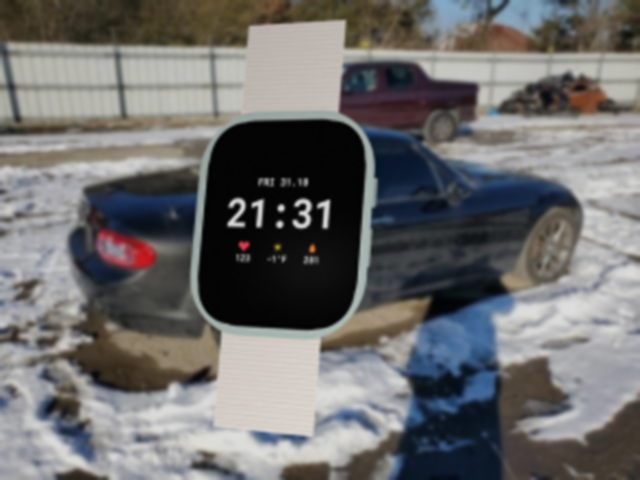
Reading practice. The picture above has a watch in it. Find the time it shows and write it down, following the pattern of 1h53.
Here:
21h31
